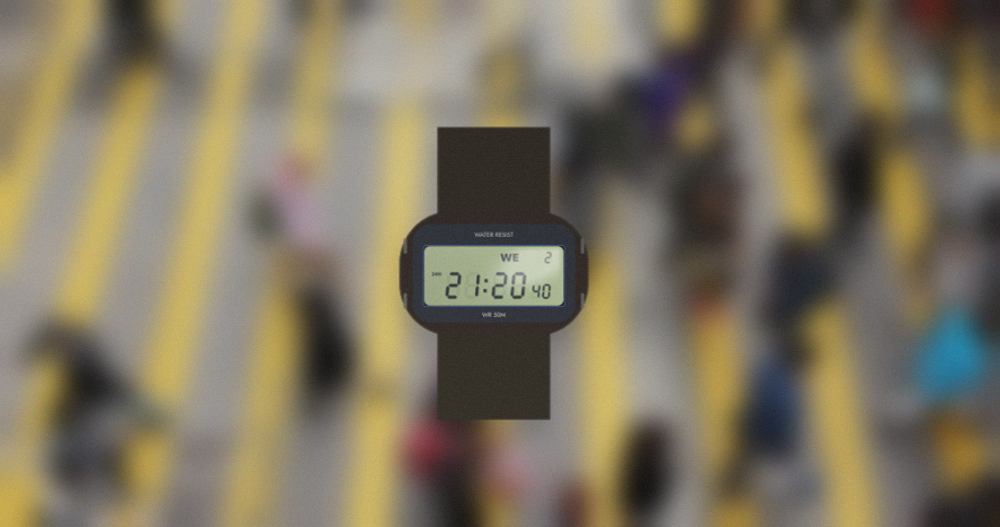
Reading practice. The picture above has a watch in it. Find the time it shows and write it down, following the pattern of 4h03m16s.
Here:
21h20m40s
